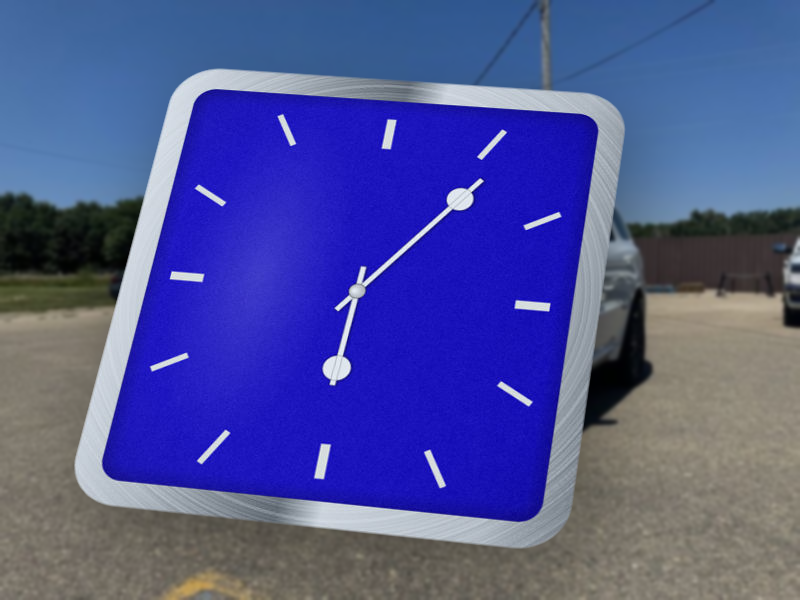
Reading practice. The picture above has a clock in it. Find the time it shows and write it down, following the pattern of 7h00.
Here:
6h06
